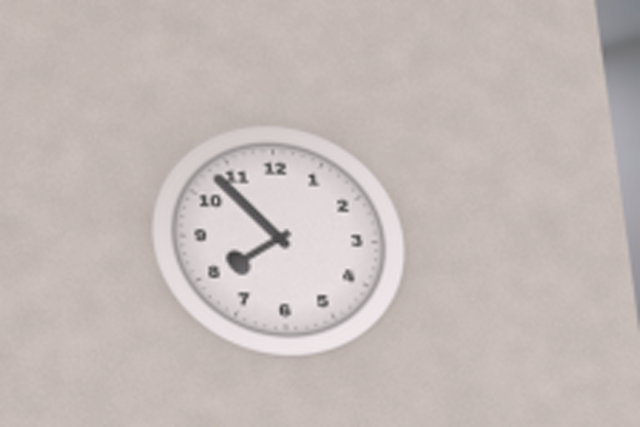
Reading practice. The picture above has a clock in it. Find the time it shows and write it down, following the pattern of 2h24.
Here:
7h53
